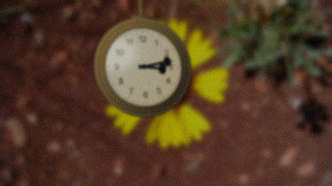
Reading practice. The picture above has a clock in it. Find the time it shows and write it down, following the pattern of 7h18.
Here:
3h13
